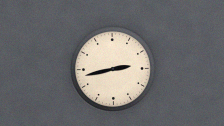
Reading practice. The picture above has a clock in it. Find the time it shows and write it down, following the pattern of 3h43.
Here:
2h43
